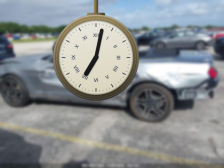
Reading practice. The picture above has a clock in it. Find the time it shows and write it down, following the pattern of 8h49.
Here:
7h02
